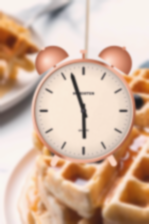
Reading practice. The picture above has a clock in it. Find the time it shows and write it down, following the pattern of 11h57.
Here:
5h57
